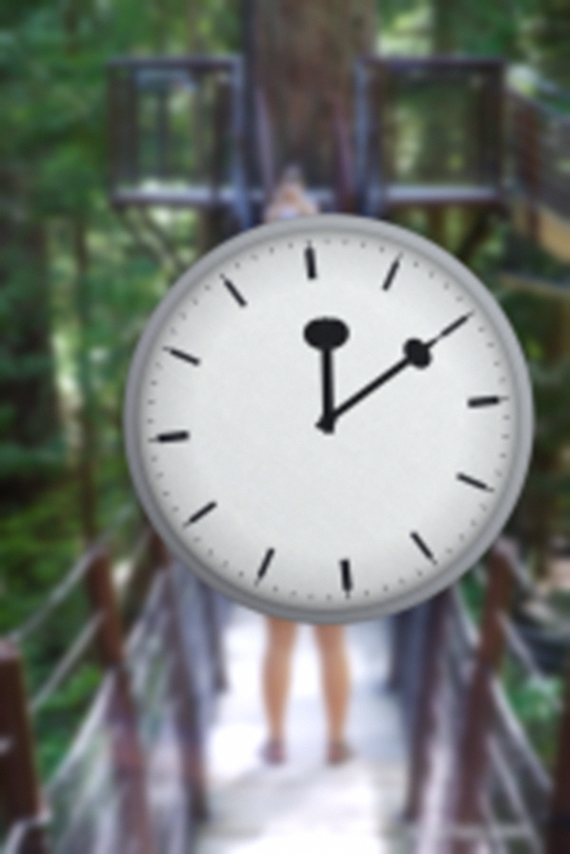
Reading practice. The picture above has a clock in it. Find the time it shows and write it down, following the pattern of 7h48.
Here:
12h10
